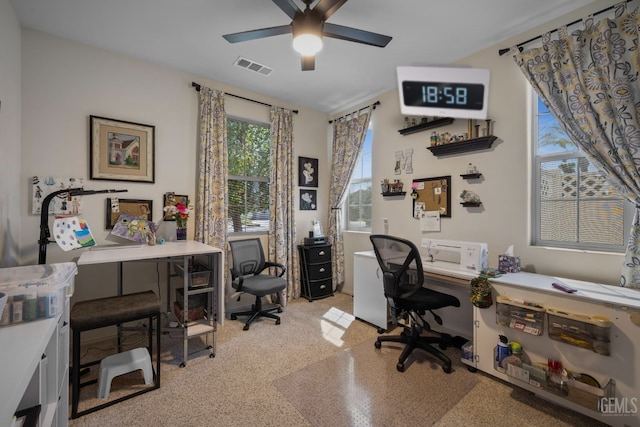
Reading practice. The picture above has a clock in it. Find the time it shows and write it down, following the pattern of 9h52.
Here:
18h58
